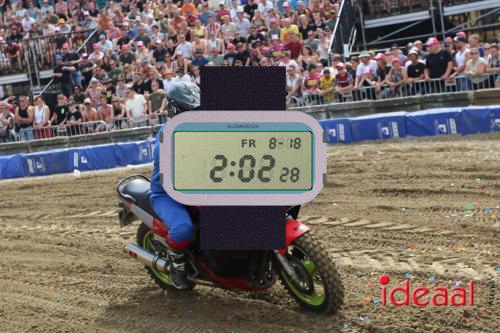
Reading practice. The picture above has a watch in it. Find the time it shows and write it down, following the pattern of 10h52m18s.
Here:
2h02m28s
